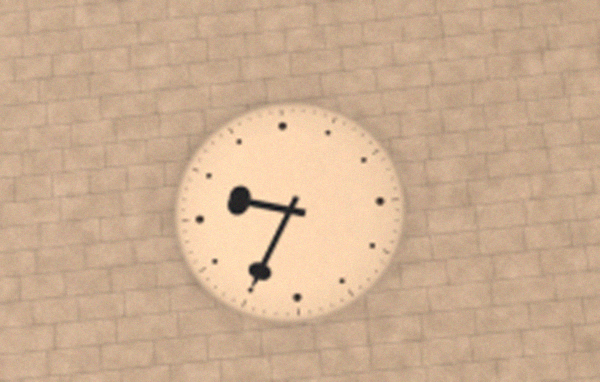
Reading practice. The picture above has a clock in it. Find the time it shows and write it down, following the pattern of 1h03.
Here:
9h35
